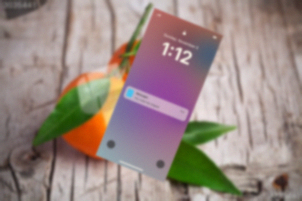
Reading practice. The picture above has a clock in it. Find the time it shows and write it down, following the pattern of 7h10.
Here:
1h12
